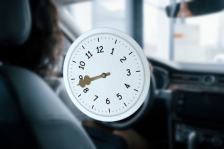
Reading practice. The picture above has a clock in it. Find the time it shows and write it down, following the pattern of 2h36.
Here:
8h43
